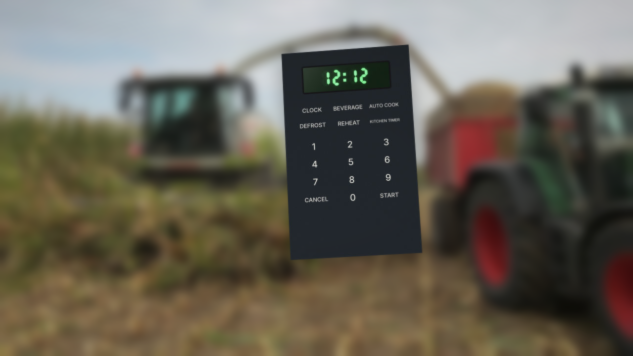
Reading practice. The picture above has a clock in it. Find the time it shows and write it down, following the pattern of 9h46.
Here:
12h12
